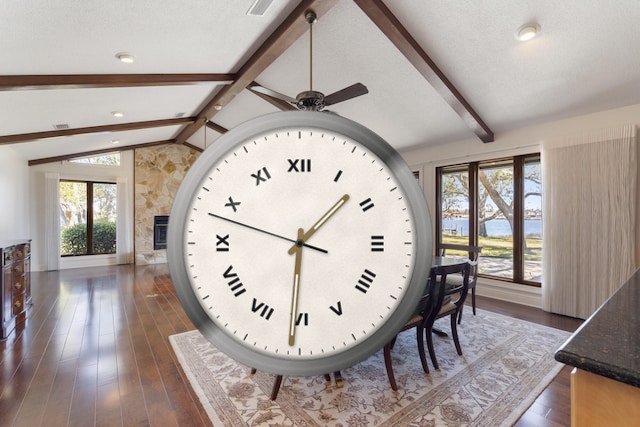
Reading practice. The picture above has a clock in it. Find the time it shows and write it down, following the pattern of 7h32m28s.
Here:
1h30m48s
